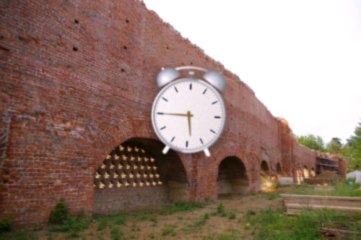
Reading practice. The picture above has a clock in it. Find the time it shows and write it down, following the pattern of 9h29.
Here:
5h45
